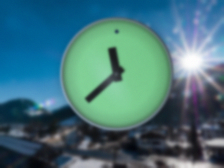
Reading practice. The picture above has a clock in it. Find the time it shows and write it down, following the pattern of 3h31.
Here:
11h38
